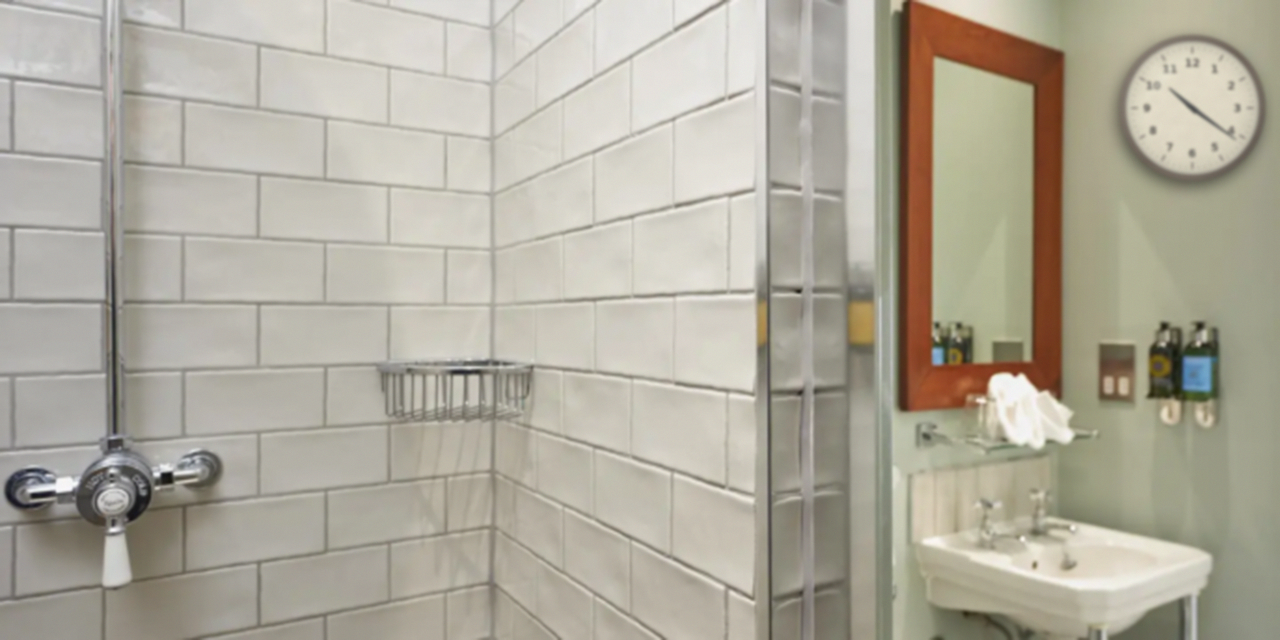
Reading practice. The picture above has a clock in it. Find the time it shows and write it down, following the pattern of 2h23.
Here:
10h21
